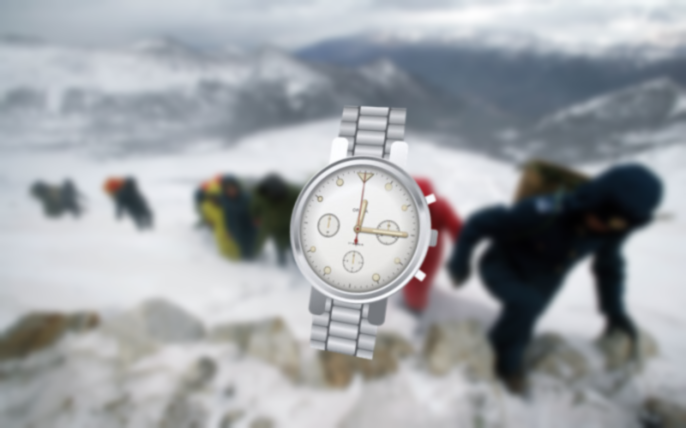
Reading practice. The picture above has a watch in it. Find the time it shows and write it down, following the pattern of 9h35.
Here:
12h15
